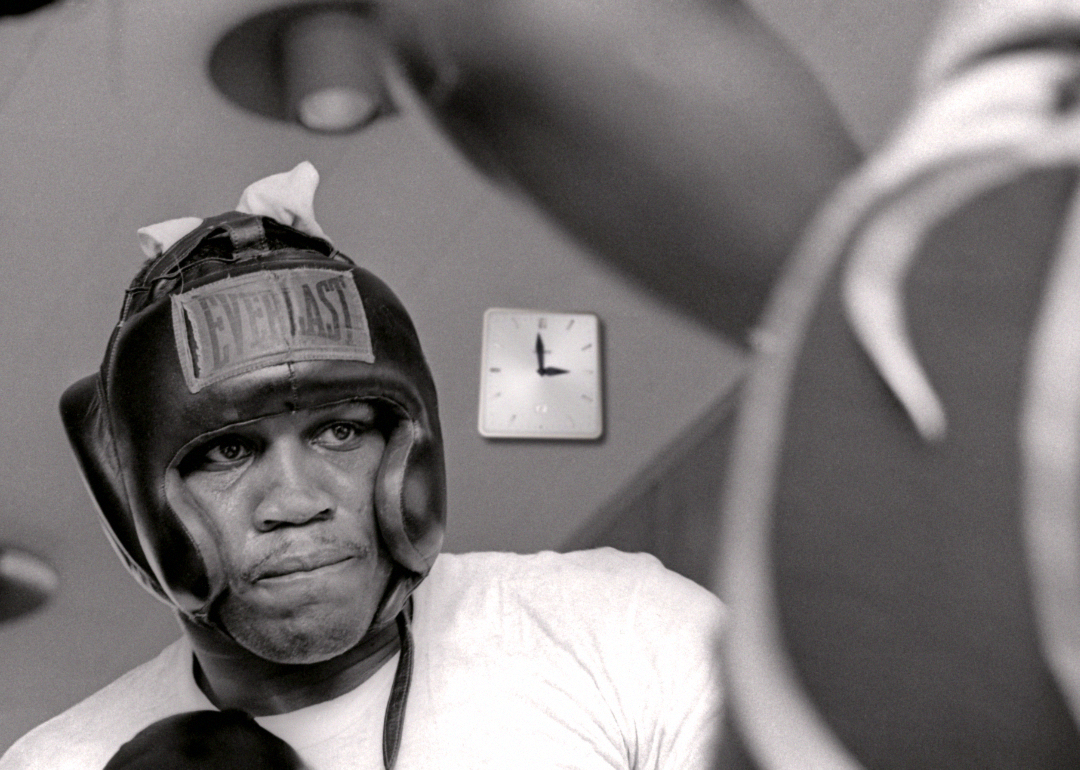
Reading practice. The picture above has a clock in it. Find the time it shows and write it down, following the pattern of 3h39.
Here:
2h59
